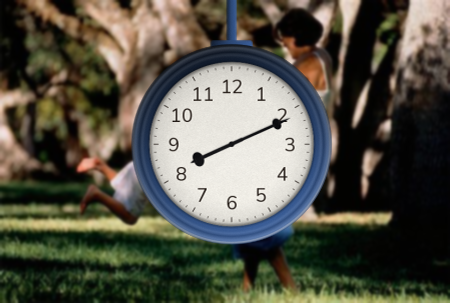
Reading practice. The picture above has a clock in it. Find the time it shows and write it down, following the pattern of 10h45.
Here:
8h11
